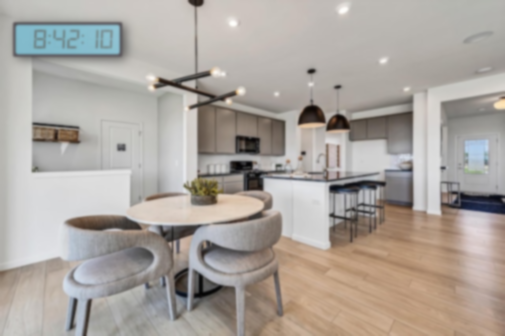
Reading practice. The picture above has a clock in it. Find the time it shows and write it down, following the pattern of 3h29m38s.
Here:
8h42m10s
